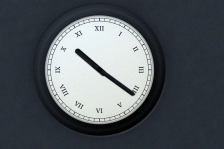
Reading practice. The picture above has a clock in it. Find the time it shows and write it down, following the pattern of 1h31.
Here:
10h21
